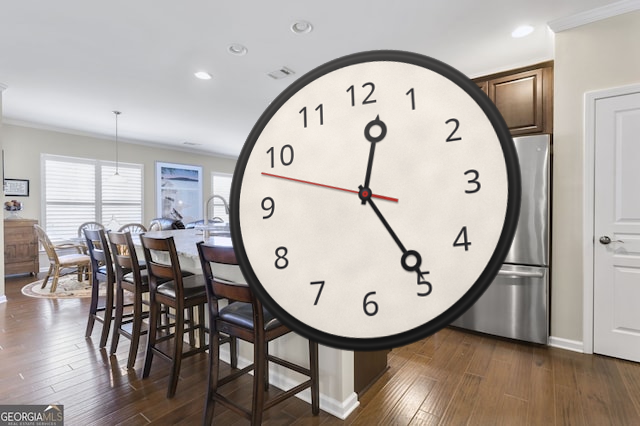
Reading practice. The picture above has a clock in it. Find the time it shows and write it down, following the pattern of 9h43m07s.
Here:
12h24m48s
